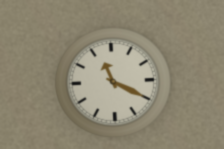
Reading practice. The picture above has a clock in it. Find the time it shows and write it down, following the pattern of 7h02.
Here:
11h20
